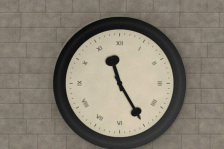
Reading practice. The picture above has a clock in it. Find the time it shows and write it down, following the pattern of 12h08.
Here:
11h25
